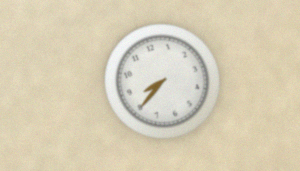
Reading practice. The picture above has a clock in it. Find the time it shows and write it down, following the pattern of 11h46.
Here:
8h40
